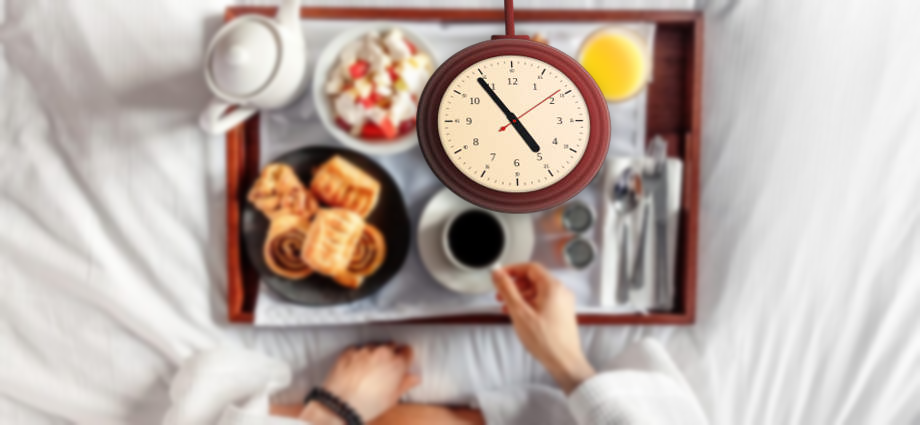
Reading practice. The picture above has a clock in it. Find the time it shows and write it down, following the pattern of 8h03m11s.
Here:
4h54m09s
